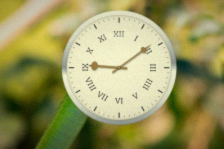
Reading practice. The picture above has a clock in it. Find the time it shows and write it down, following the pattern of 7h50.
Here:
9h09
